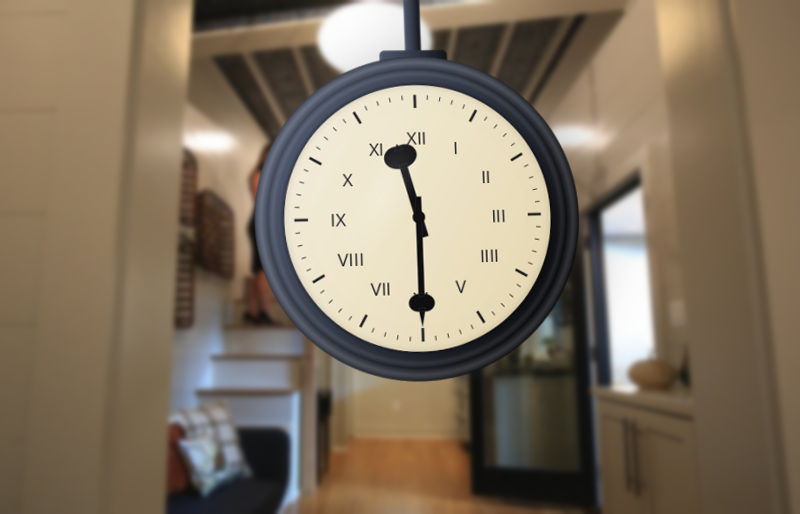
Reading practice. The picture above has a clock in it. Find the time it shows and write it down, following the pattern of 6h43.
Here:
11h30
